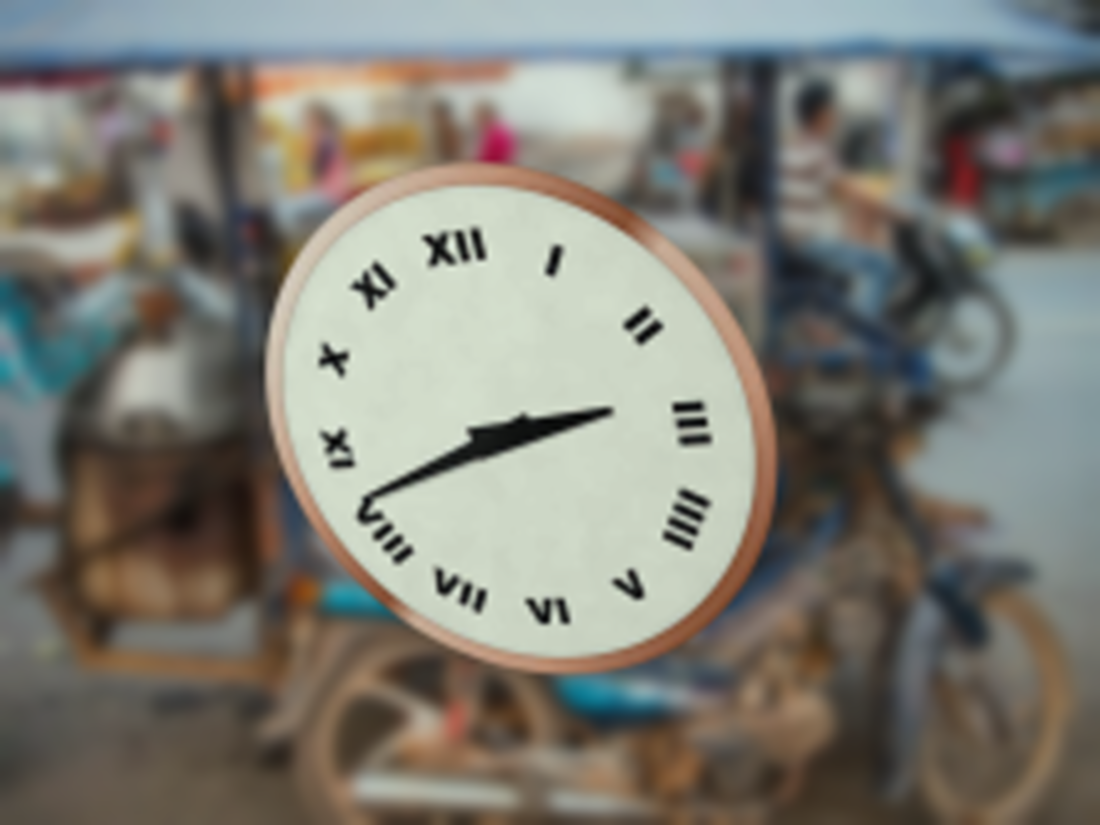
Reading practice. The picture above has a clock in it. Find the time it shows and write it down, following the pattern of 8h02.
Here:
2h42
